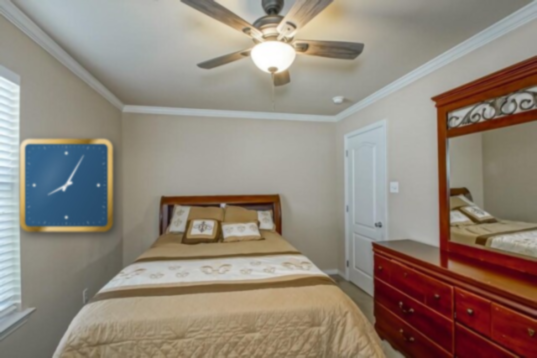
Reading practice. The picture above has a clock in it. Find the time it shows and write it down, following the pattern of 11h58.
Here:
8h05
